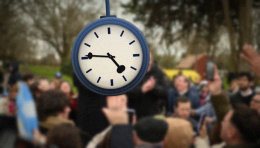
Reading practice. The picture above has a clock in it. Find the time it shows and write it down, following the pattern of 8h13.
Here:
4h46
